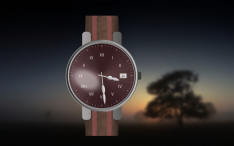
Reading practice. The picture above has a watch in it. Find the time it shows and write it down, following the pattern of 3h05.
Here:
3h29
